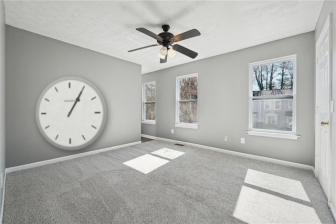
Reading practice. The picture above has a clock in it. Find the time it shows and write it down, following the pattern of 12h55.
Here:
1h05
